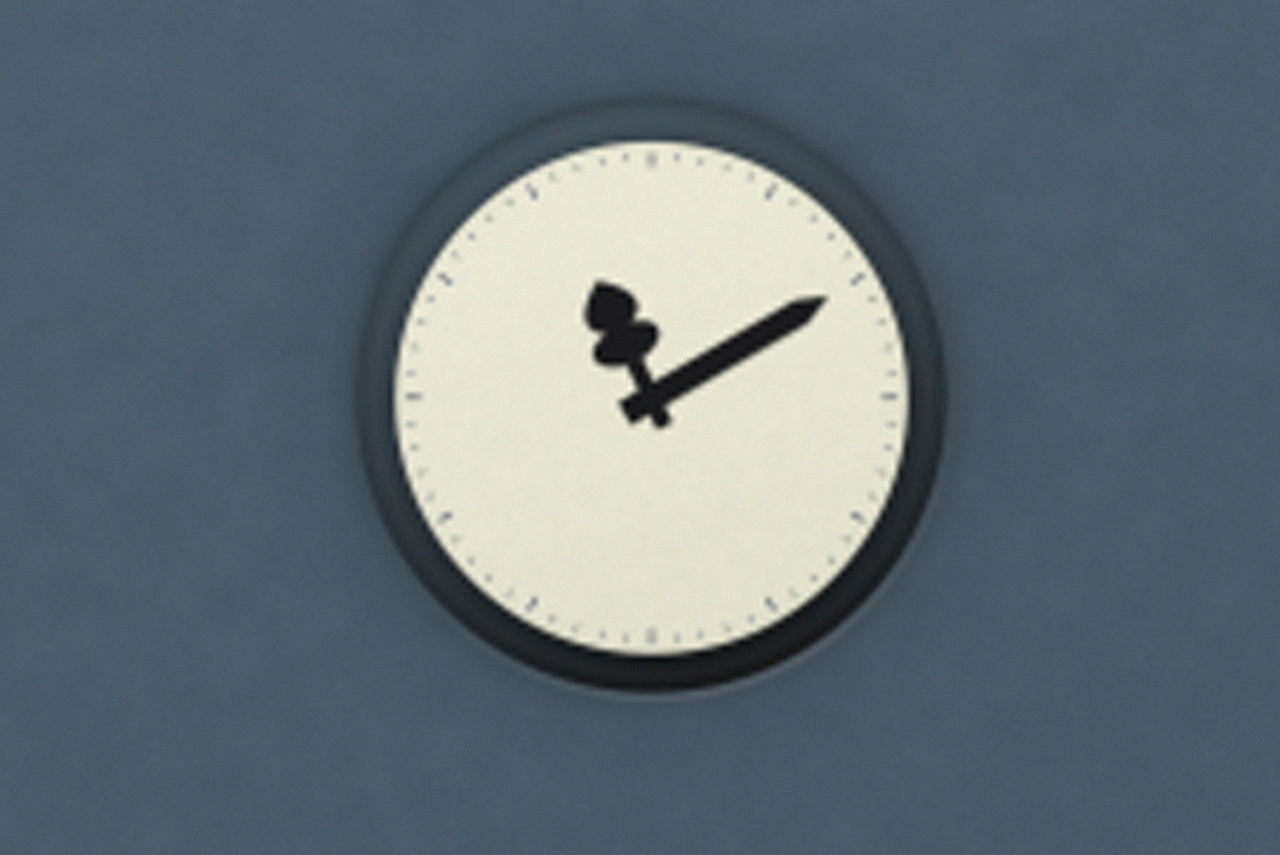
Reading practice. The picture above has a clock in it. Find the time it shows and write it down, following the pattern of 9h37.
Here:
11h10
